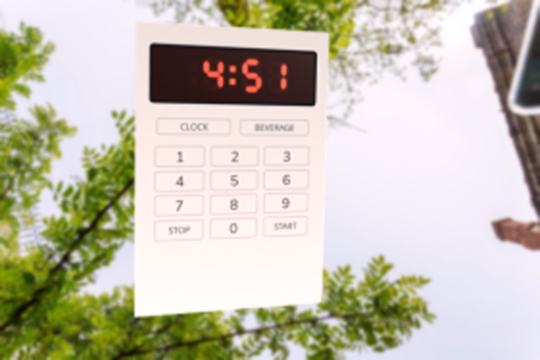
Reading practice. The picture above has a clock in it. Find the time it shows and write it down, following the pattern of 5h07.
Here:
4h51
